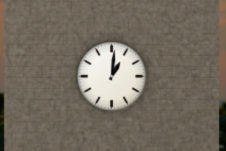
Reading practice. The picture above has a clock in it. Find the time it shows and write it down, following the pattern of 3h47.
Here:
1h01
